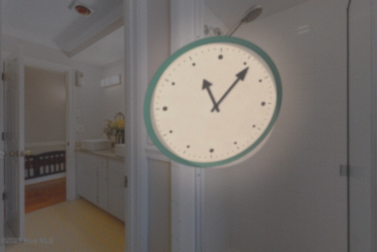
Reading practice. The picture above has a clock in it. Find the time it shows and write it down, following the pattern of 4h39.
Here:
11h06
